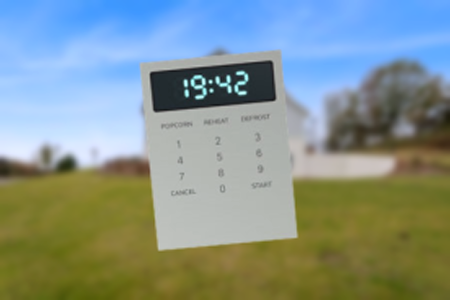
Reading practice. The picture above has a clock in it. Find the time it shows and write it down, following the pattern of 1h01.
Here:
19h42
